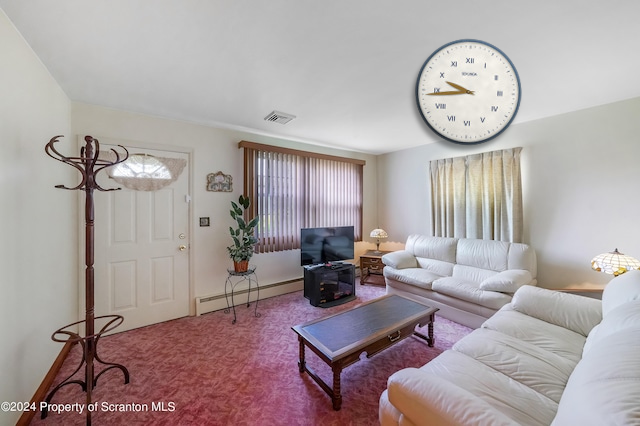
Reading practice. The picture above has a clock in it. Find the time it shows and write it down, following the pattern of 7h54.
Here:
9h44
